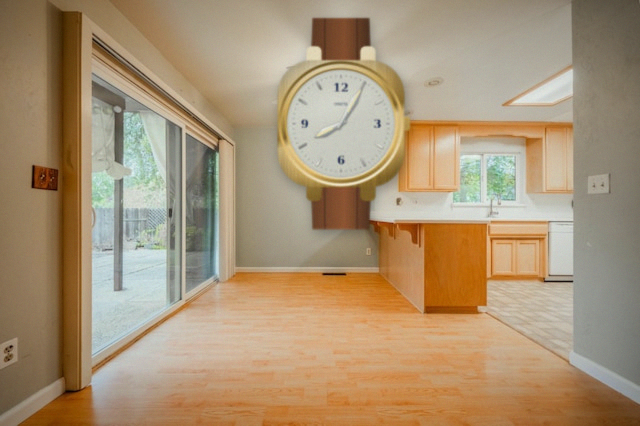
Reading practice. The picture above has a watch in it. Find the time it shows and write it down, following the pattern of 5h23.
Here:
8h05
